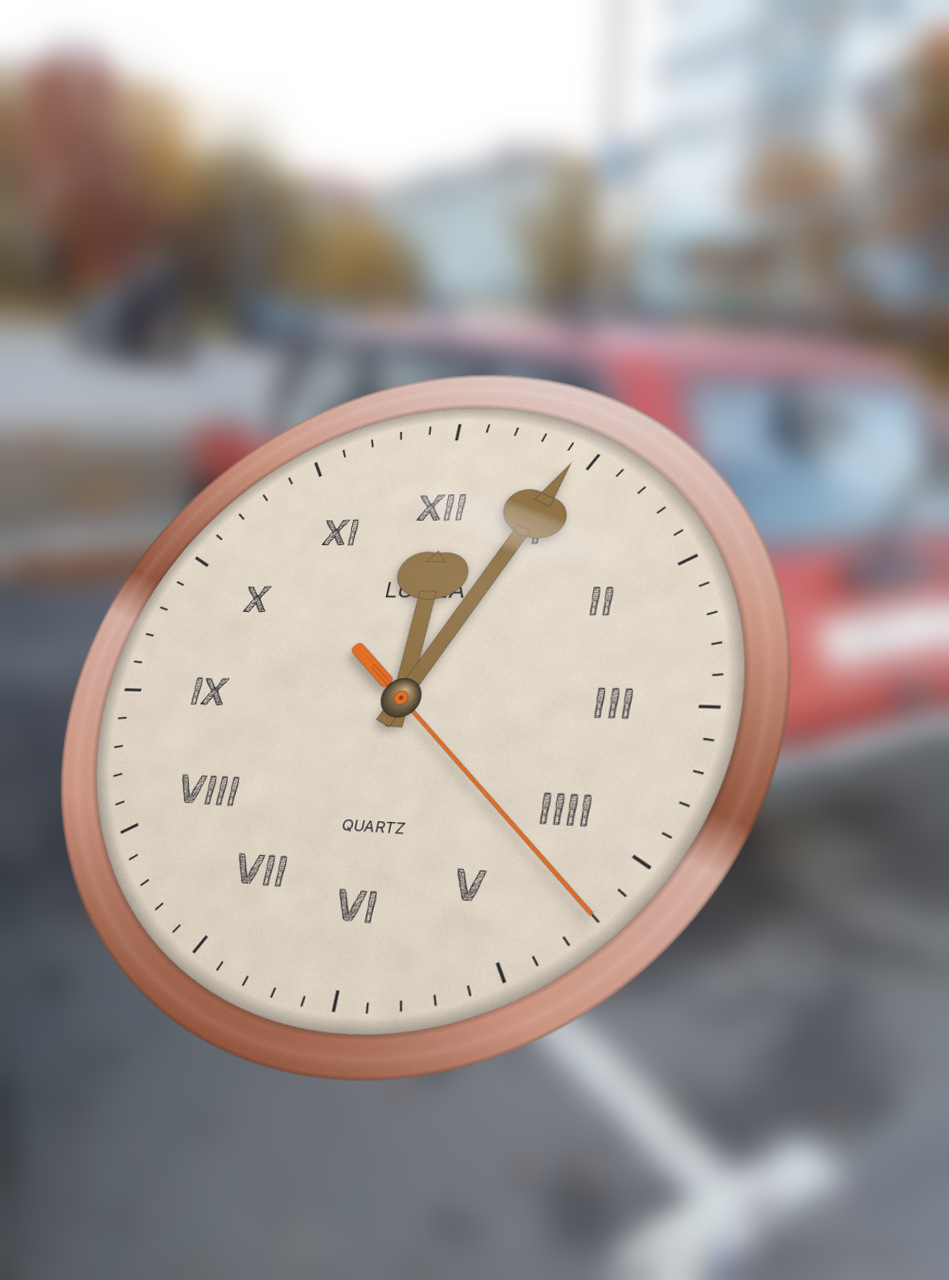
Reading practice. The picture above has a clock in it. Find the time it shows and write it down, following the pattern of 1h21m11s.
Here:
12h04m22s
